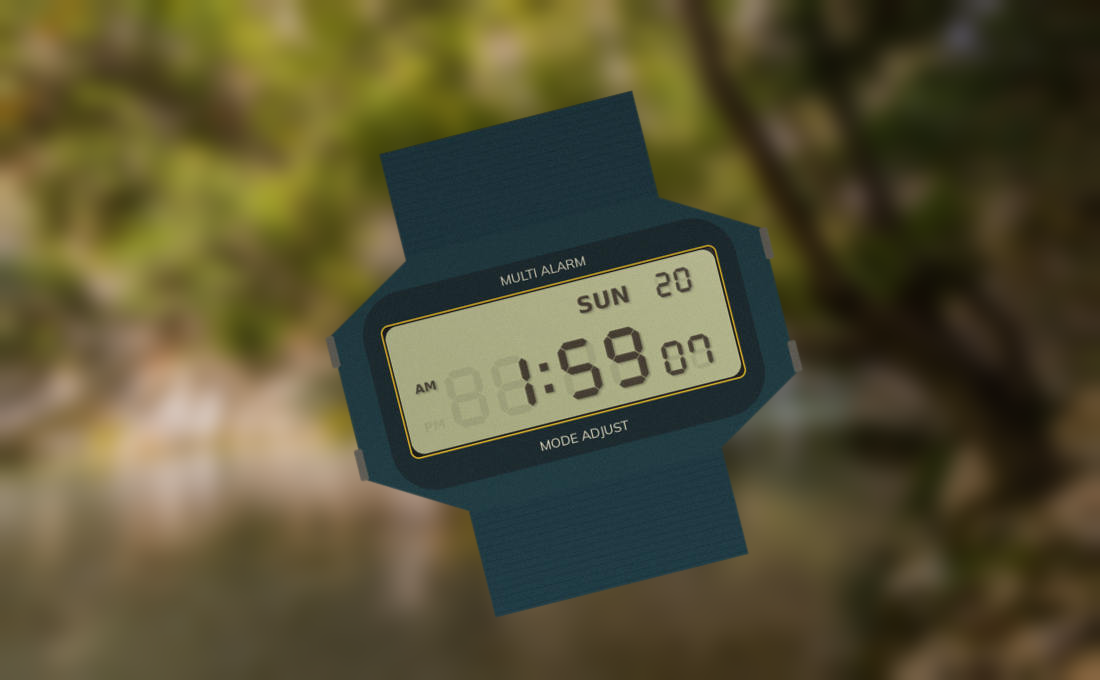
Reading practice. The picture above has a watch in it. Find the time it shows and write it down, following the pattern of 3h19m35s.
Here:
1h59m07s
